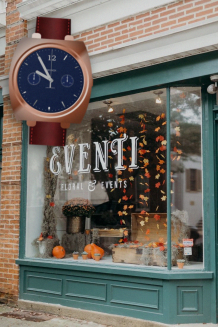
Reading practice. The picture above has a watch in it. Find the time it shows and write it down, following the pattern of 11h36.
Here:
9h55
